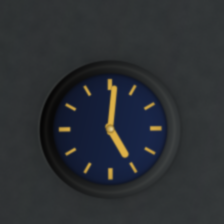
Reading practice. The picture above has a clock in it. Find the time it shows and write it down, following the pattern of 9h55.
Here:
5h01
